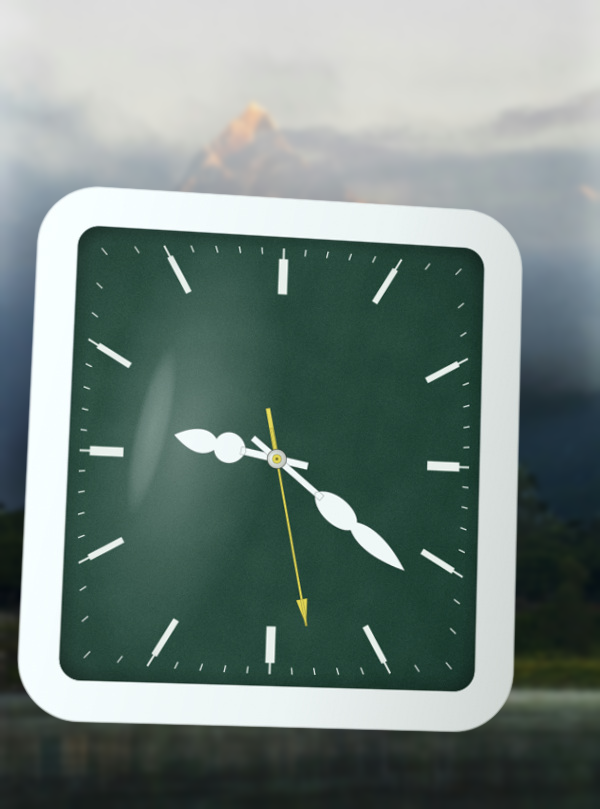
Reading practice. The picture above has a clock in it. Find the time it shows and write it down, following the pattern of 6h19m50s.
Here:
9h21m28s
